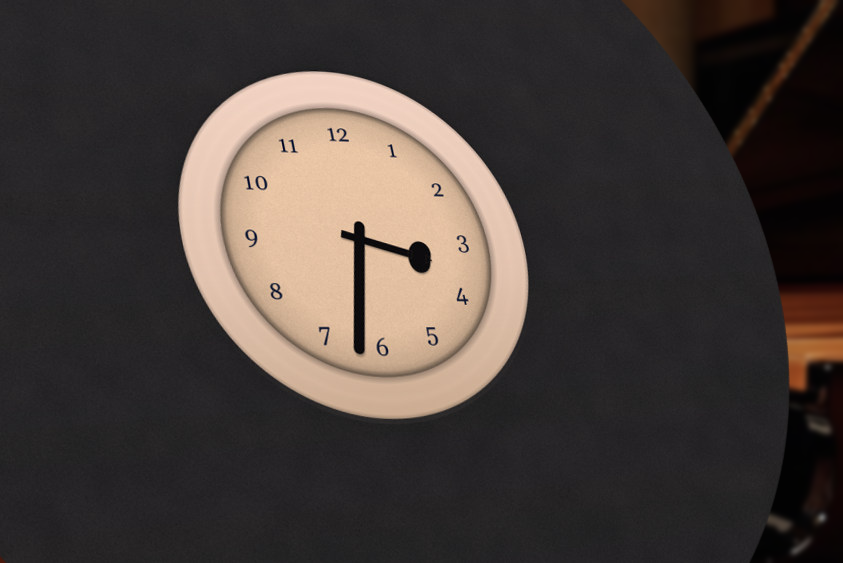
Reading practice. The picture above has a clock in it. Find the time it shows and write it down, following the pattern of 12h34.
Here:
3h32
